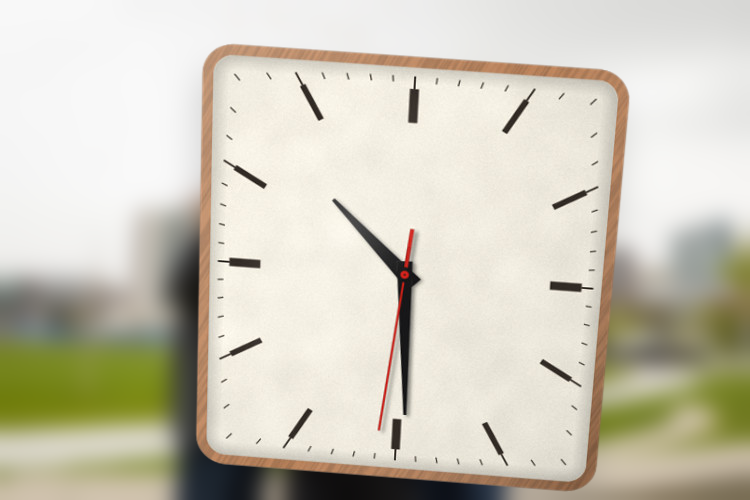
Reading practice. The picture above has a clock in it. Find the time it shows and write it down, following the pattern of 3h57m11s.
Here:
10h29m31s
